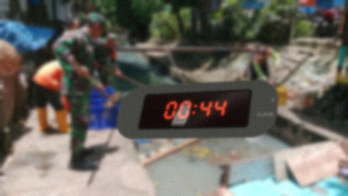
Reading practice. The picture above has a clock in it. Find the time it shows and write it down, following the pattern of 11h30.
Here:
0h44
